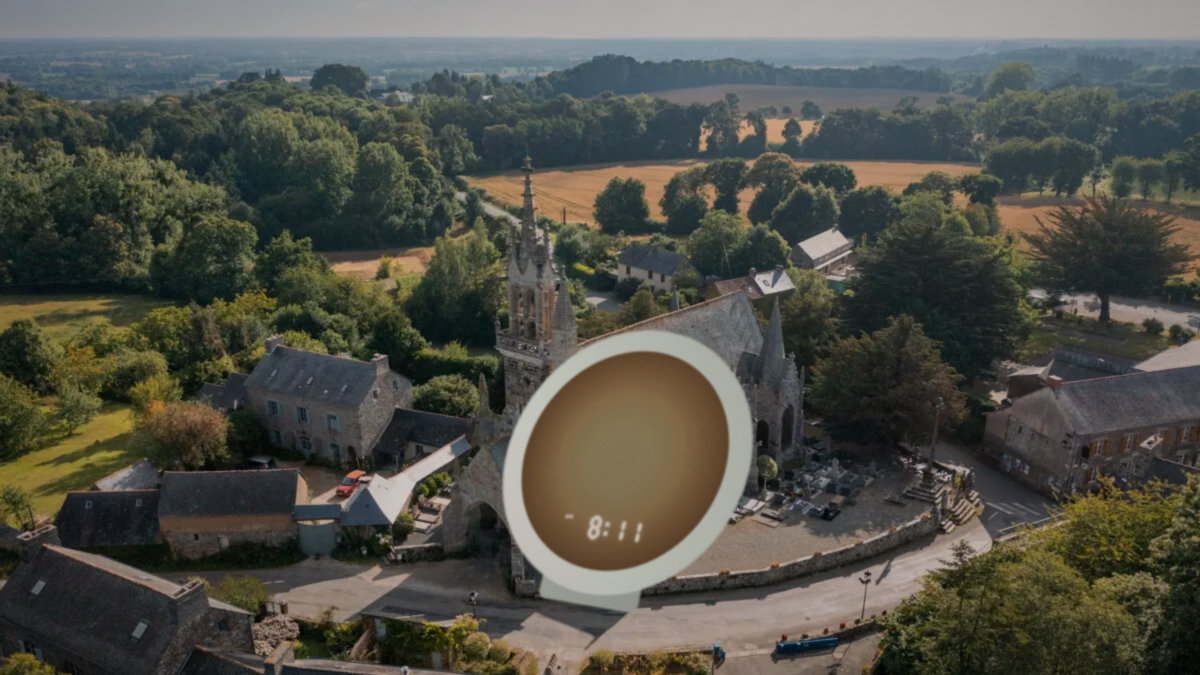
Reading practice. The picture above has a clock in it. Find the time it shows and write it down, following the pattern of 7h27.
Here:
8h11
